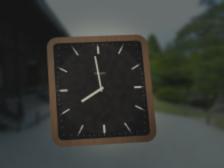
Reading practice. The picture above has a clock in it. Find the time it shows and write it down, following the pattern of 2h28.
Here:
7h59
